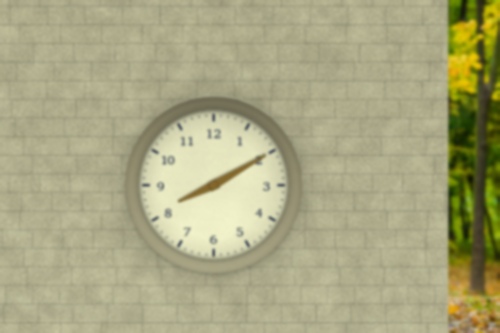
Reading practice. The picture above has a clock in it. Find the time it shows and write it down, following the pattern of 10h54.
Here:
8h10
